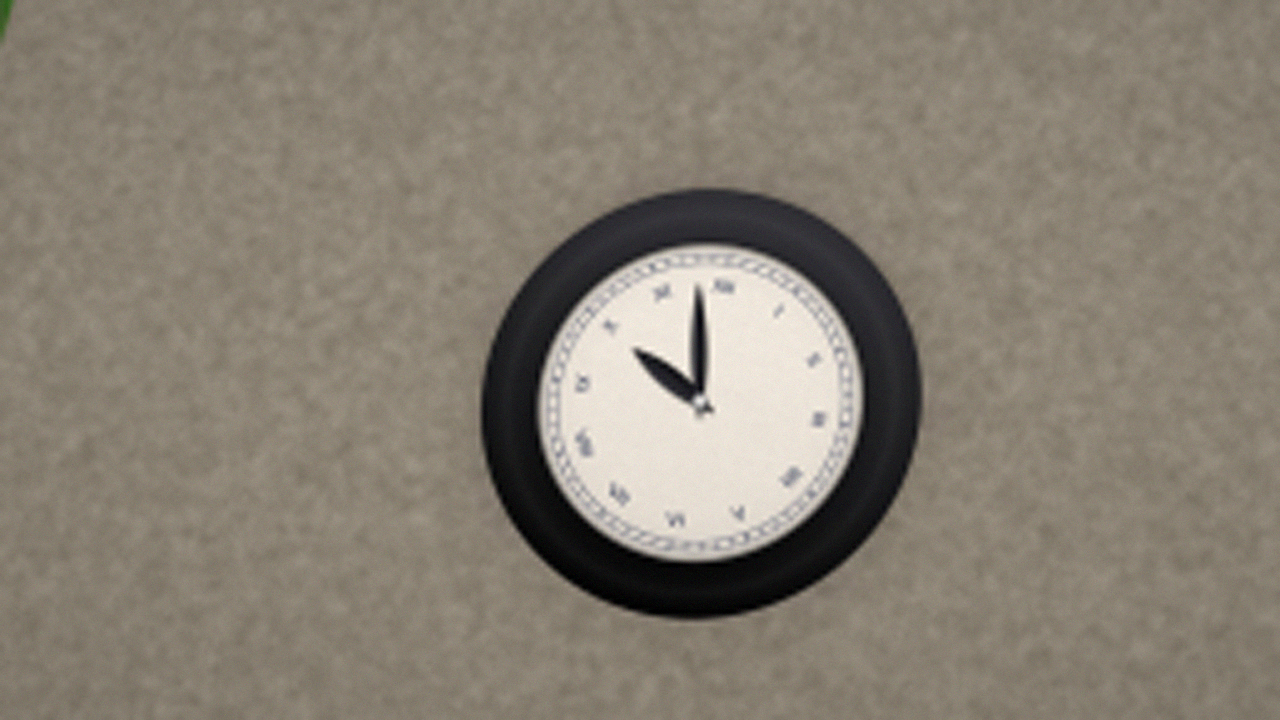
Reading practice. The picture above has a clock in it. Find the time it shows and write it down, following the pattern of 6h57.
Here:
9h58
